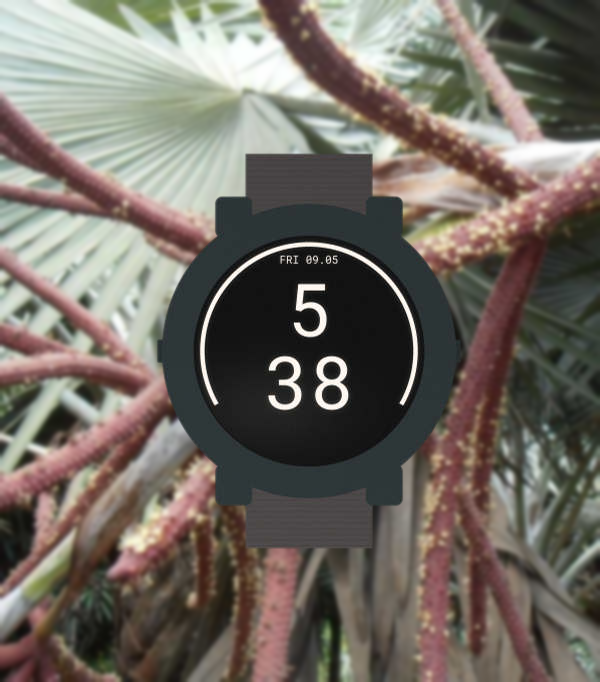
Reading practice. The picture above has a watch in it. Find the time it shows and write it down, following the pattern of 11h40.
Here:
5h38
